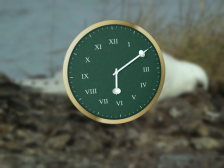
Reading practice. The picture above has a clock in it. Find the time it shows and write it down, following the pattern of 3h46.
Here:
6h10
